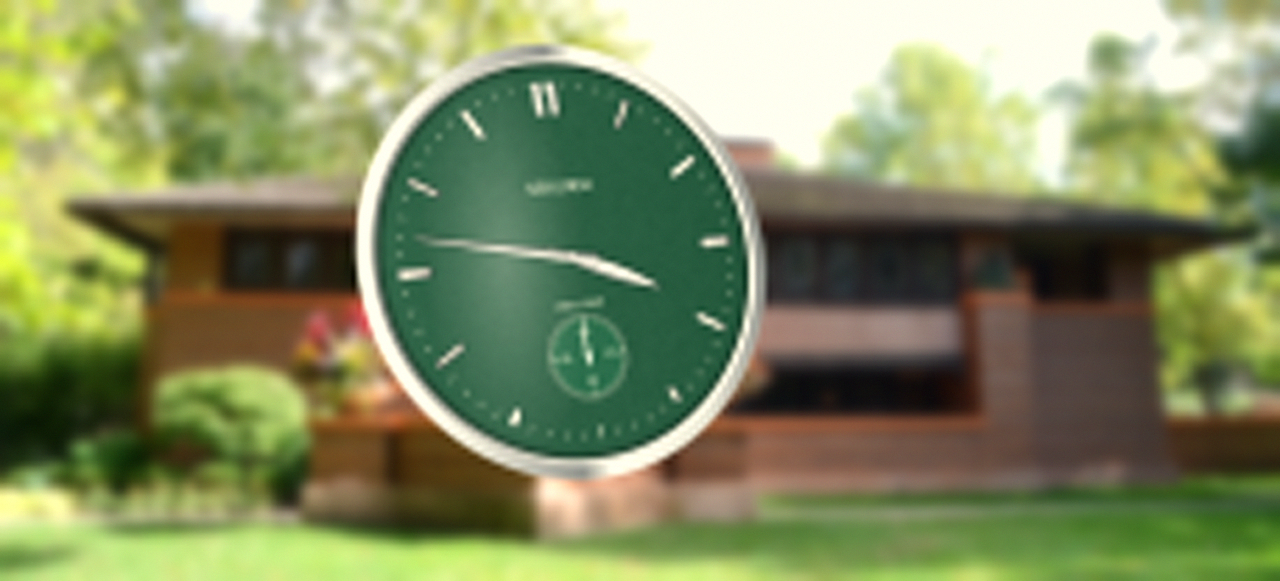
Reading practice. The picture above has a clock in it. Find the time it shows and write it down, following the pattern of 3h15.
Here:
3h47
